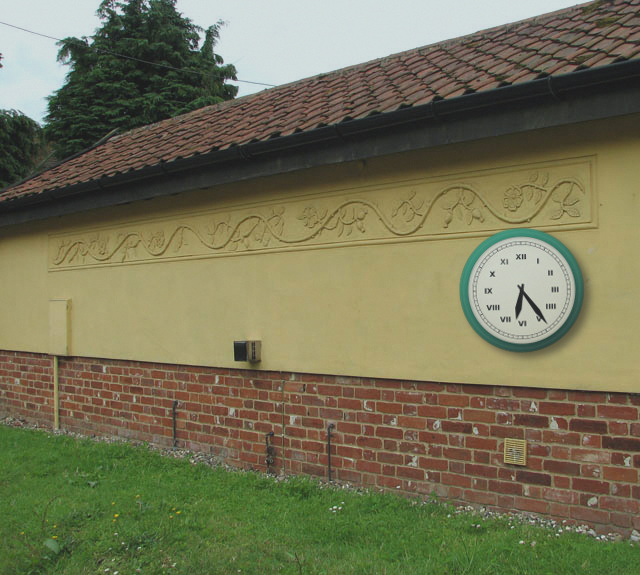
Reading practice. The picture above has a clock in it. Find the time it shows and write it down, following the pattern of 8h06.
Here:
6h24
